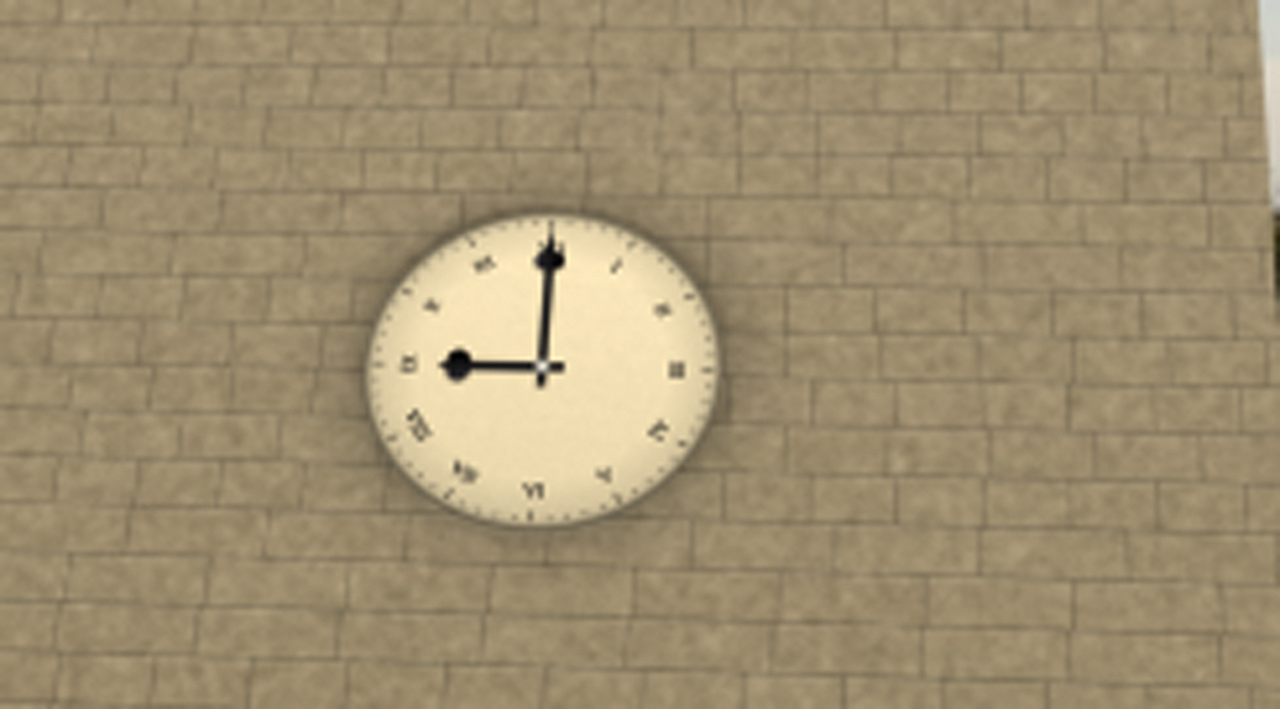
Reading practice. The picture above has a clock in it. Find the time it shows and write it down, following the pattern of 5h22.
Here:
9h00
